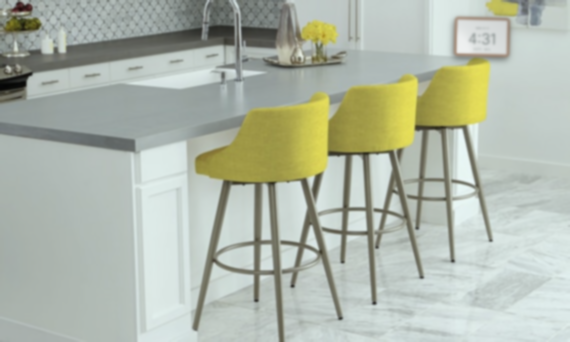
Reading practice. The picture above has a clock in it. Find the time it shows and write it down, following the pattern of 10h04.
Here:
4h31
